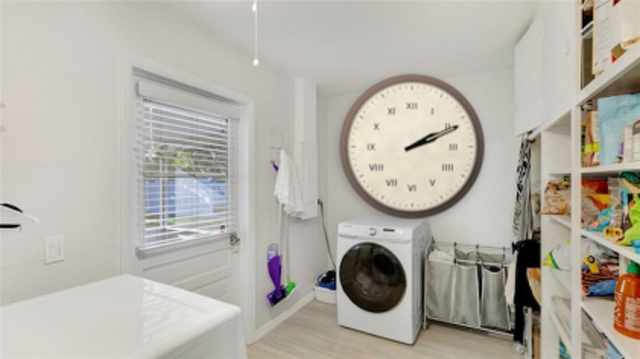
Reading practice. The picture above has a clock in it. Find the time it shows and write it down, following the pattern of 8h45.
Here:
2h11
